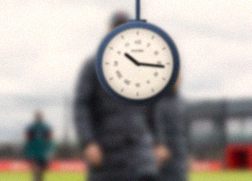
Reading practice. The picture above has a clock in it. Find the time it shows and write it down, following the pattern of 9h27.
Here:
10h16
